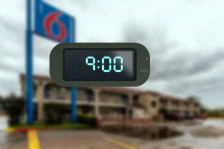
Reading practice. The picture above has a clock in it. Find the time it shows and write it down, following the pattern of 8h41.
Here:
9h00
